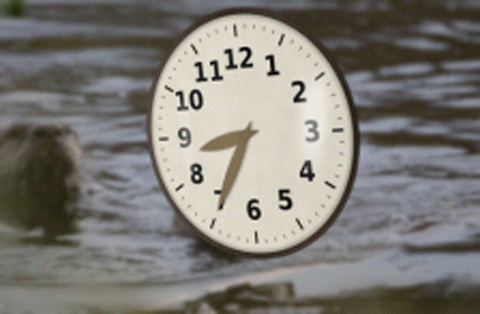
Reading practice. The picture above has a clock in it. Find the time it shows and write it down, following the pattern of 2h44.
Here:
8h35
